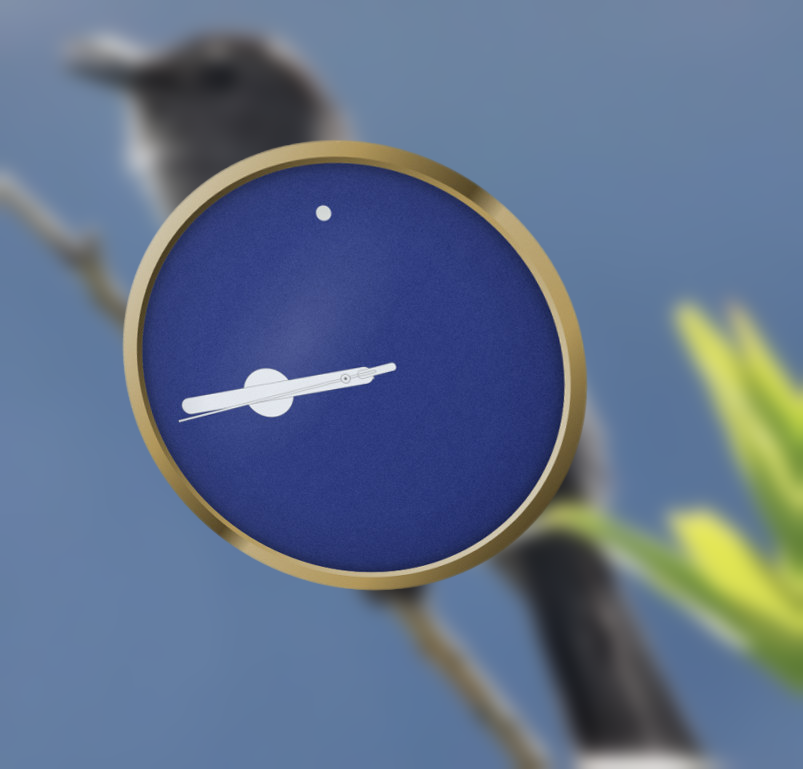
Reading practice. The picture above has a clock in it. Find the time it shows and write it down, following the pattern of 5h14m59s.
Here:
8h43m43s
